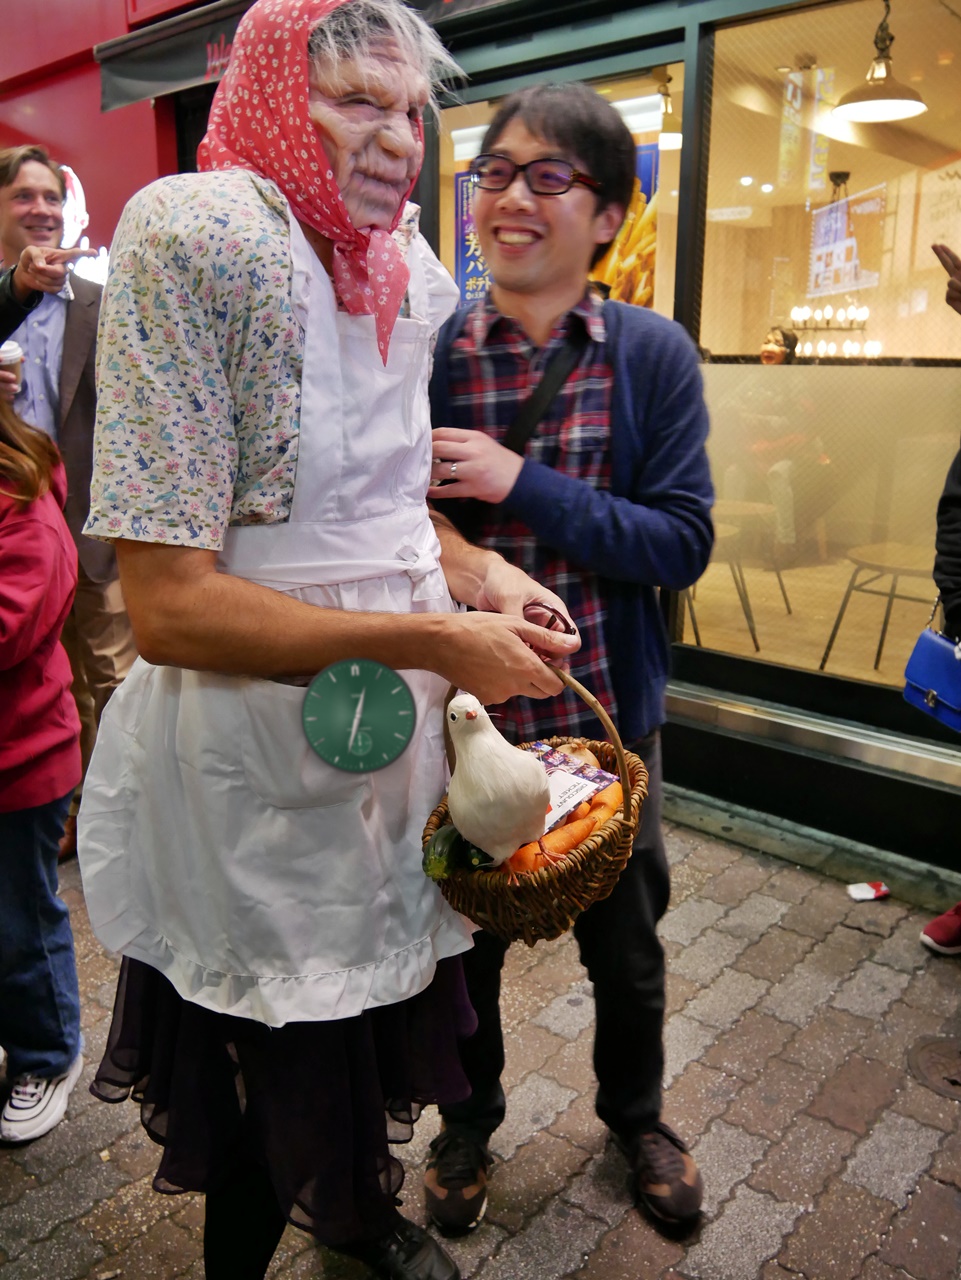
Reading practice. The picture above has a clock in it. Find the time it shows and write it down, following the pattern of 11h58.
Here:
12h33
